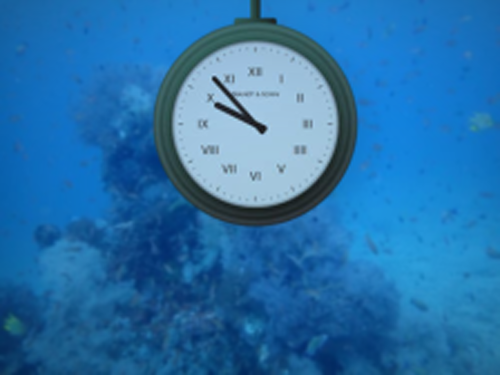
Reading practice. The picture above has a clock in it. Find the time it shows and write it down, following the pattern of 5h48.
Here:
9h53
